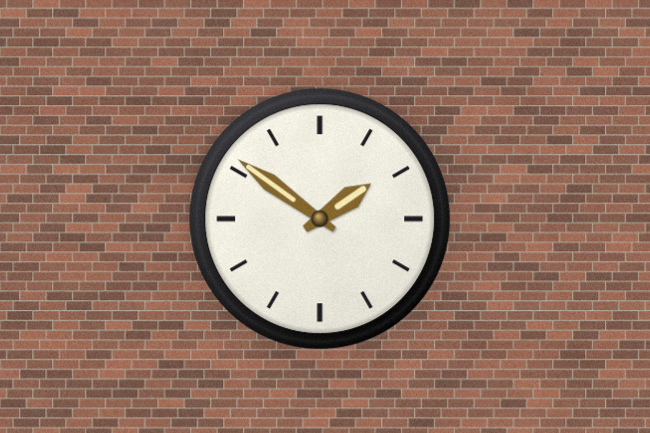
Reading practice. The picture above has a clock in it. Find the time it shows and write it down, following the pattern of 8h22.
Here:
1h51
